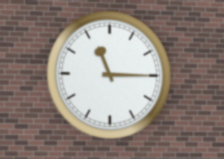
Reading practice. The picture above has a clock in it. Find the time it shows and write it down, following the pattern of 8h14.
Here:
11h15
